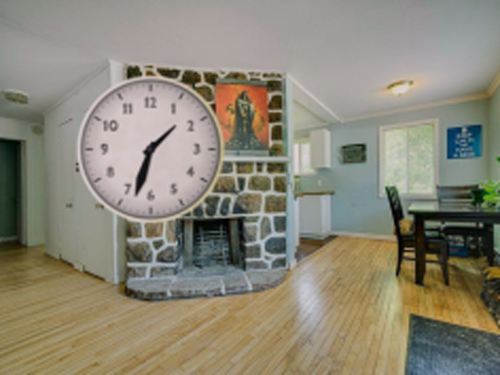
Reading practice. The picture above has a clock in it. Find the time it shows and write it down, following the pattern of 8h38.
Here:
1h33
